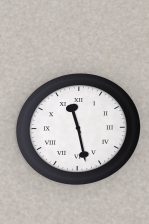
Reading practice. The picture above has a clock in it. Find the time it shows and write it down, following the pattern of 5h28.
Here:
11h28
